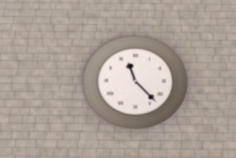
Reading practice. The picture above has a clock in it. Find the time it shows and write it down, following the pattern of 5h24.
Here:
11h23
